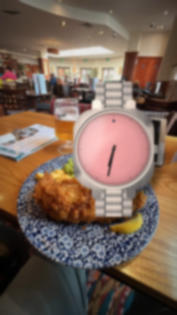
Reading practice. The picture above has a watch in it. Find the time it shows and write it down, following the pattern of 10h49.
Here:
6h32
